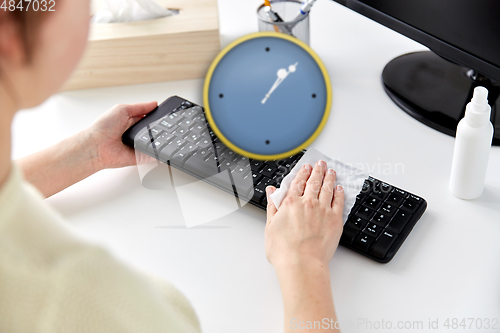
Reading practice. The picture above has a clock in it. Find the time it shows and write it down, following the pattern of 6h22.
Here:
1h07
